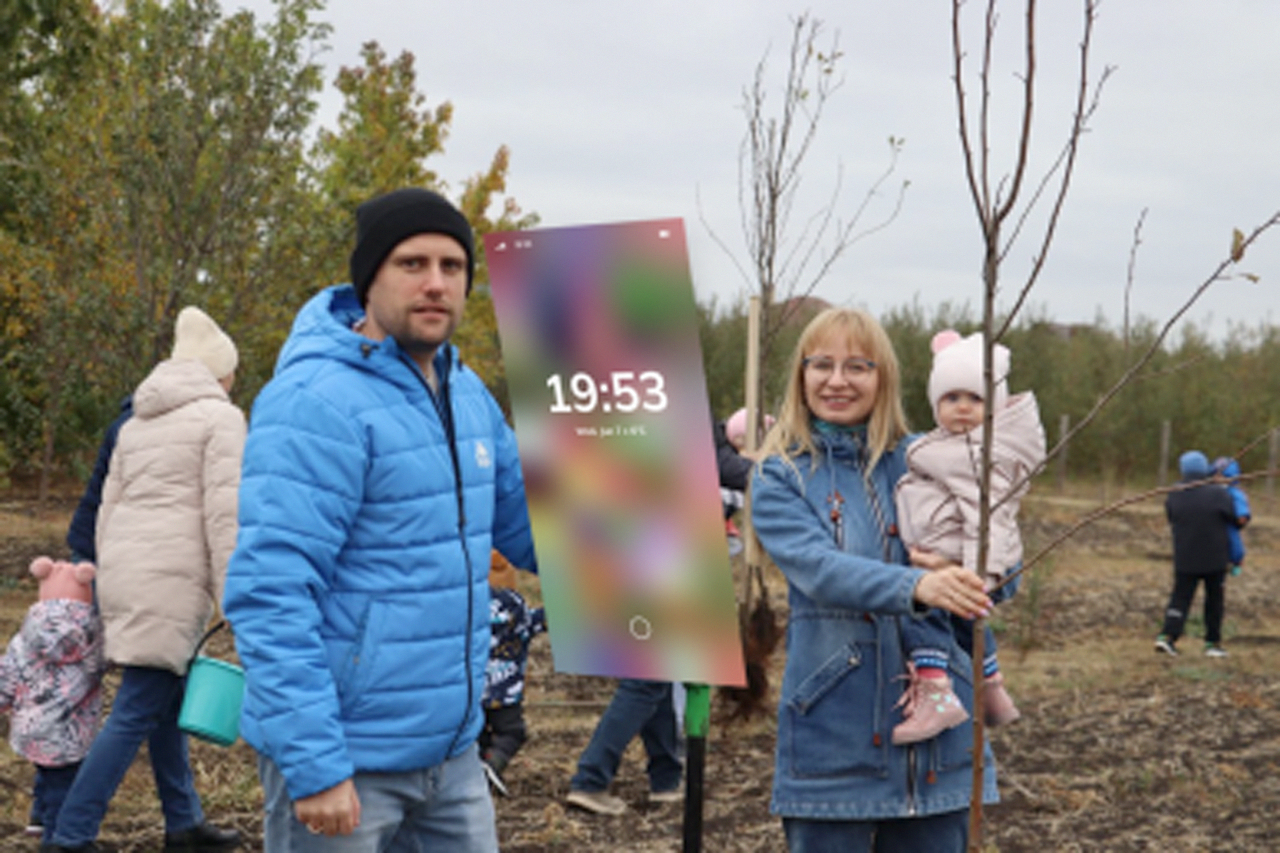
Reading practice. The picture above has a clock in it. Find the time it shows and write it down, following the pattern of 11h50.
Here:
19h53
